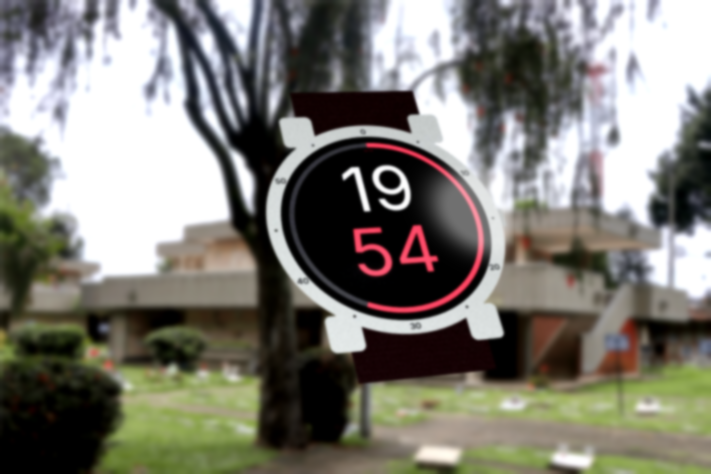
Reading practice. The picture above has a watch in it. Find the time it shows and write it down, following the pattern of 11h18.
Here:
19h54
